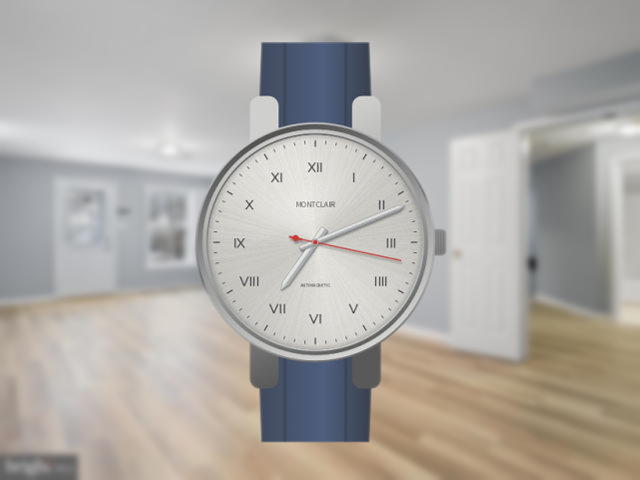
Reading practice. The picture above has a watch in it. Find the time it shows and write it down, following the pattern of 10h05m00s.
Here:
7h11m17s
